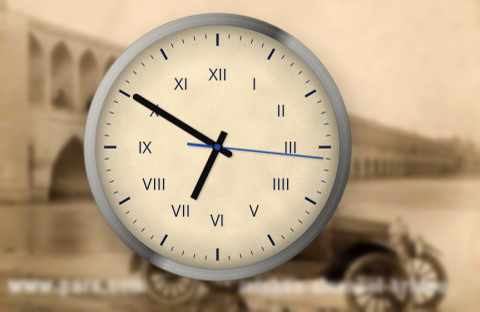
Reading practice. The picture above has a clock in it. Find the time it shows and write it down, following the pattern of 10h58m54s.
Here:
6h50m16s
